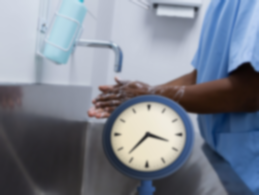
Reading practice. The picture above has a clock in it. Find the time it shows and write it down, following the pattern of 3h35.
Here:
3h37
